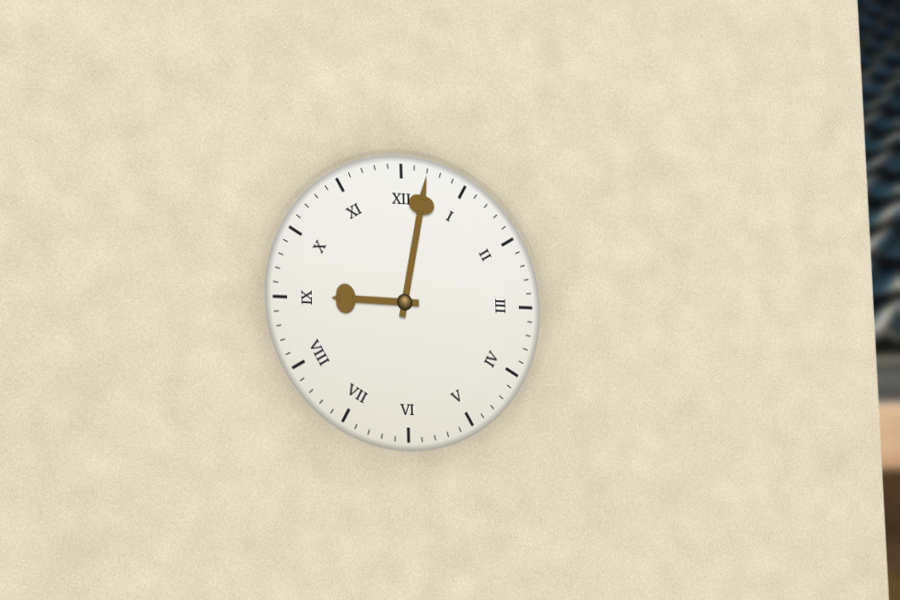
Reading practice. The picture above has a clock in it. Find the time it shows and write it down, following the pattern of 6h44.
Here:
9h02
